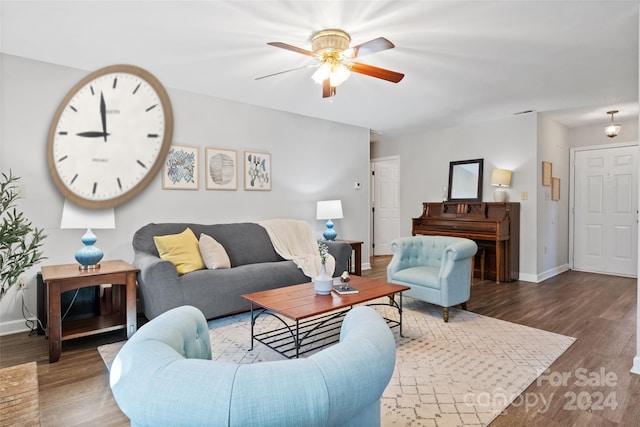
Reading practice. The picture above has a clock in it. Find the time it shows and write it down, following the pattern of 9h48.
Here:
8h57
